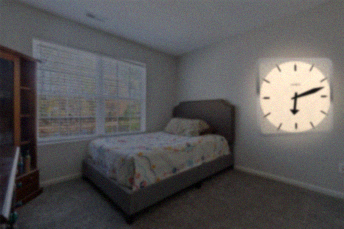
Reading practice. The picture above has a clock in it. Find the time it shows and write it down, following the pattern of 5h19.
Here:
6h12
